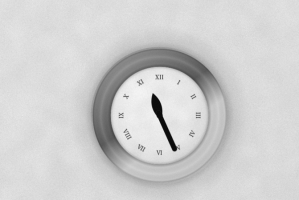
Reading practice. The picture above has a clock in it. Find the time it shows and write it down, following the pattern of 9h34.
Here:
11h26
